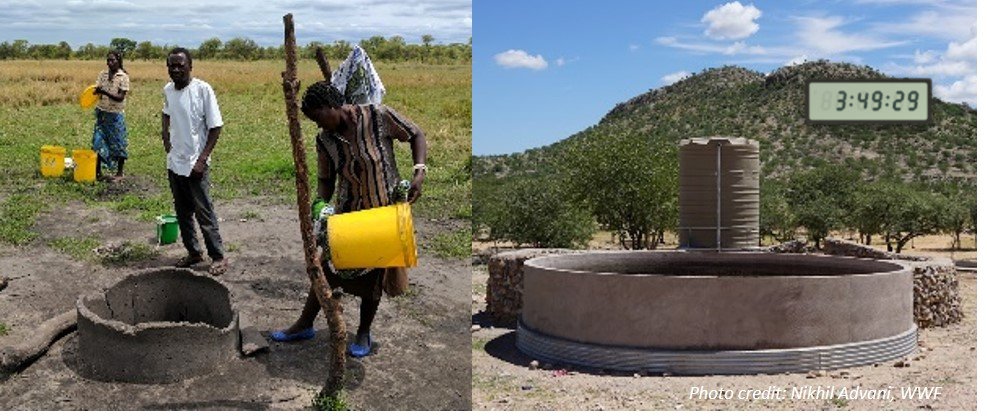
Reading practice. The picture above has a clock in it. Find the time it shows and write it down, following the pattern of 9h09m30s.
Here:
3h49m29s
